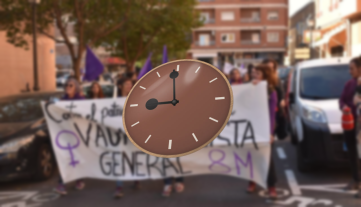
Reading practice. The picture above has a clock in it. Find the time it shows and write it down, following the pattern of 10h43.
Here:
8h59
